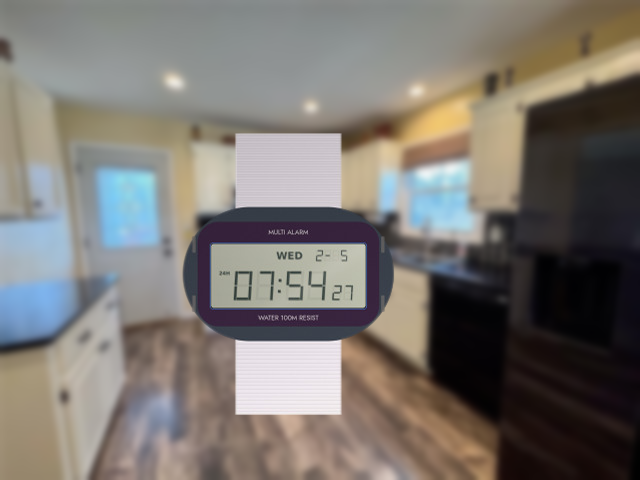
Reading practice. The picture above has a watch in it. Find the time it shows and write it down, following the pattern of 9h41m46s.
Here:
7h54m27s
